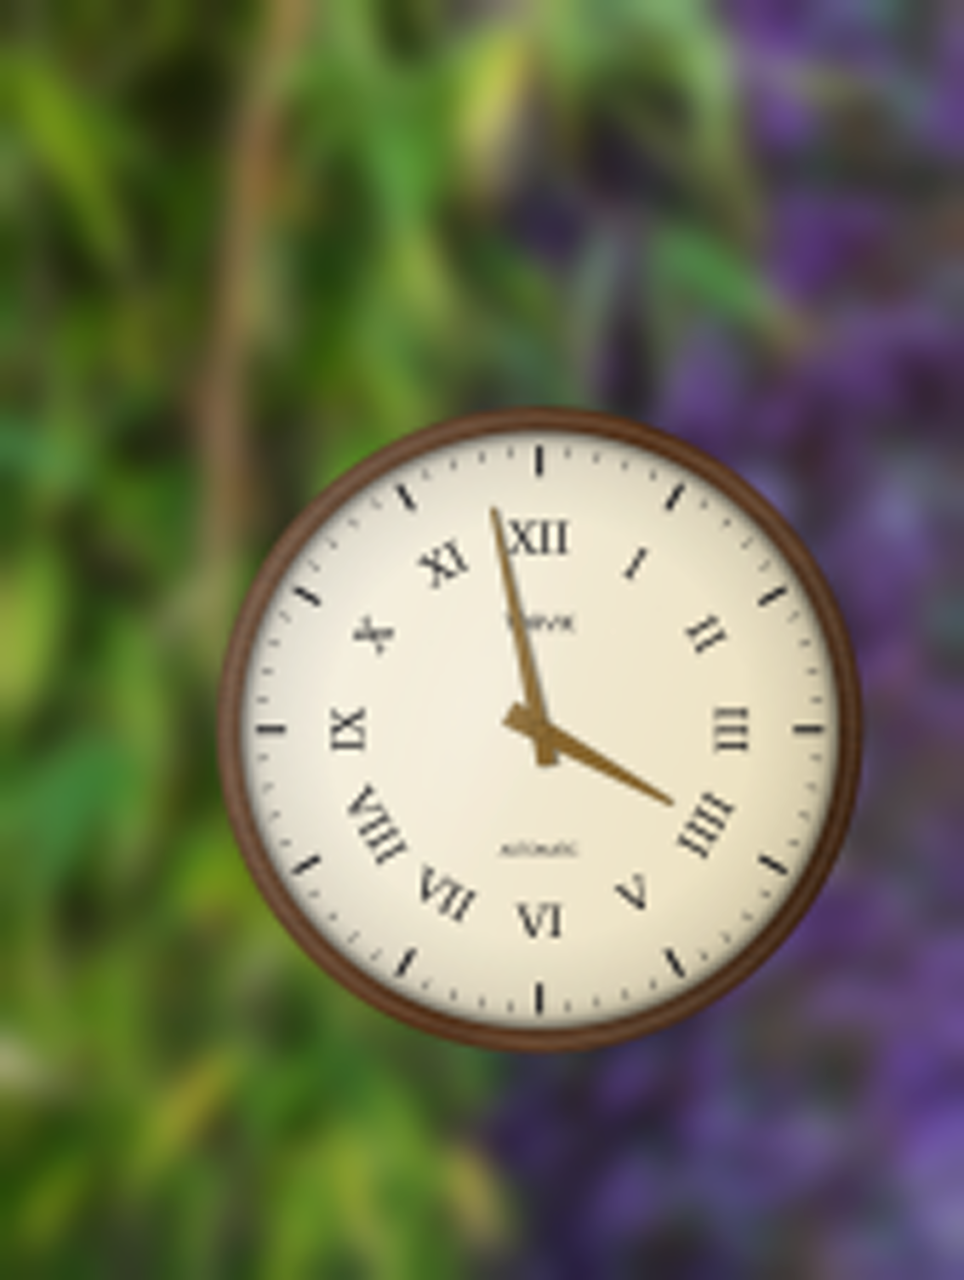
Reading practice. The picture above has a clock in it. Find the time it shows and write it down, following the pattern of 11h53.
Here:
3h58
